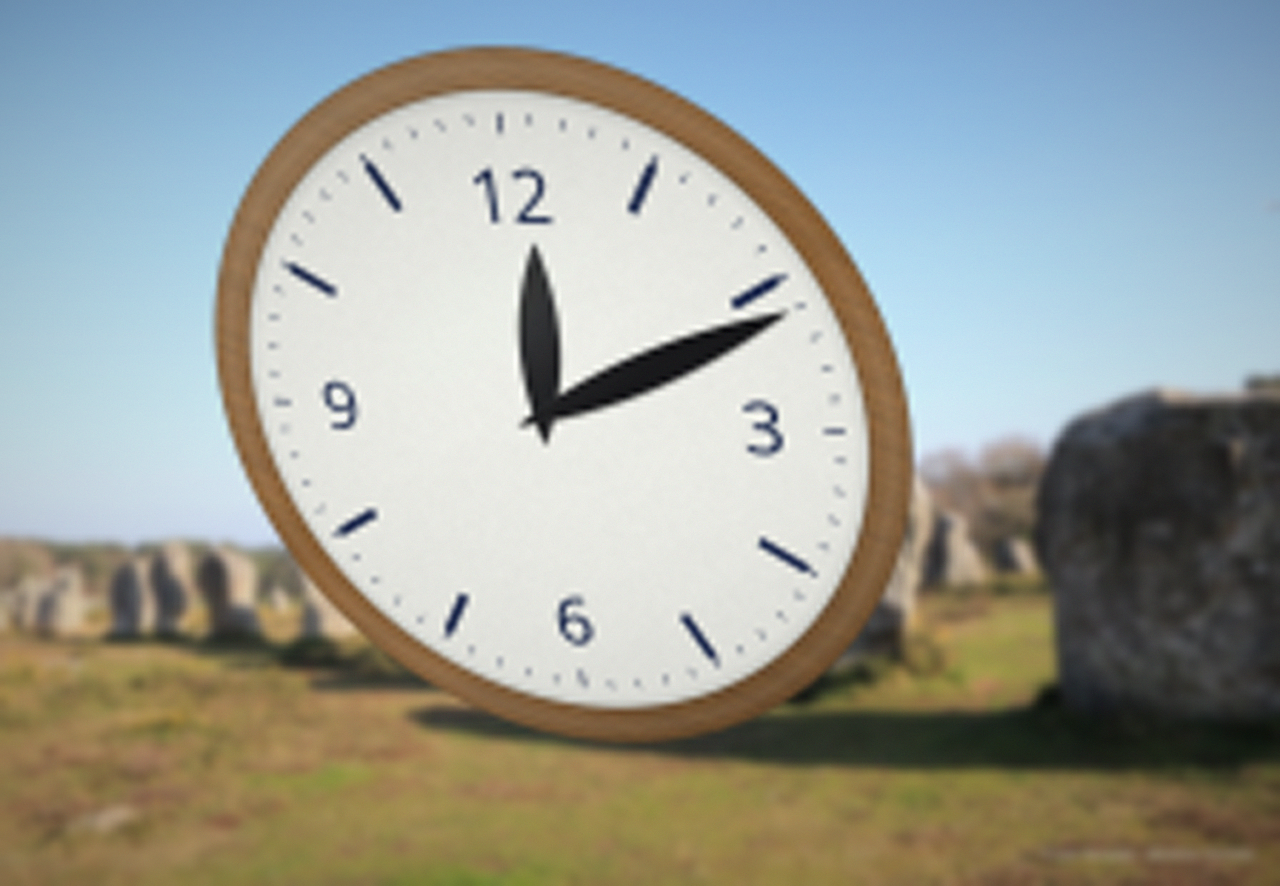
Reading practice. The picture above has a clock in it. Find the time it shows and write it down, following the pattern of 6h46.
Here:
12h11
